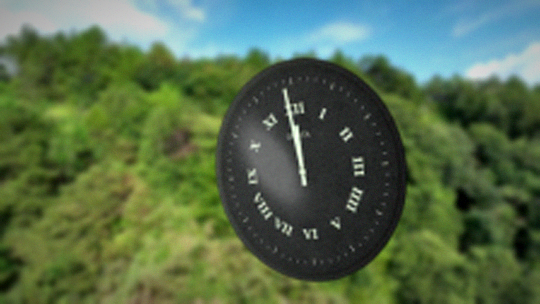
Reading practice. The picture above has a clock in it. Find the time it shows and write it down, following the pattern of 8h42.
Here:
11h59
